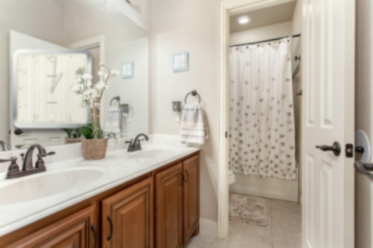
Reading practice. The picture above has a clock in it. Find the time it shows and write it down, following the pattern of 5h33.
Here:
1h01
